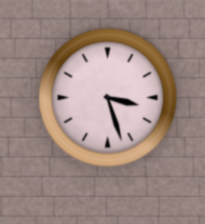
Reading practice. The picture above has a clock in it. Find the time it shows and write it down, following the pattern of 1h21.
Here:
3h27
